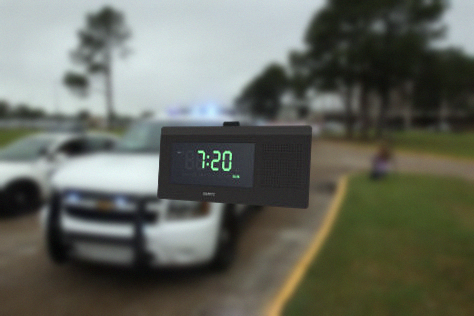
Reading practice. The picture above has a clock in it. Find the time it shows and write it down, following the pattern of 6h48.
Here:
7h20
